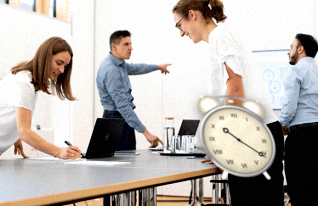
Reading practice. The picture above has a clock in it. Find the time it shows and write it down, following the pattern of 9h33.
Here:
10h21
